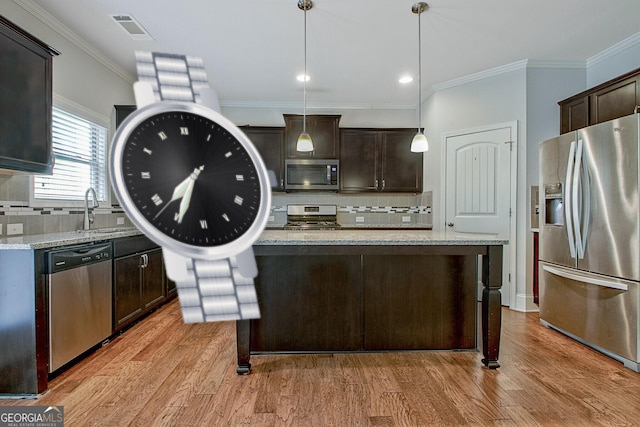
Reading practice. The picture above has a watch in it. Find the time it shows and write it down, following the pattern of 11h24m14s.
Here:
7h34m38s
